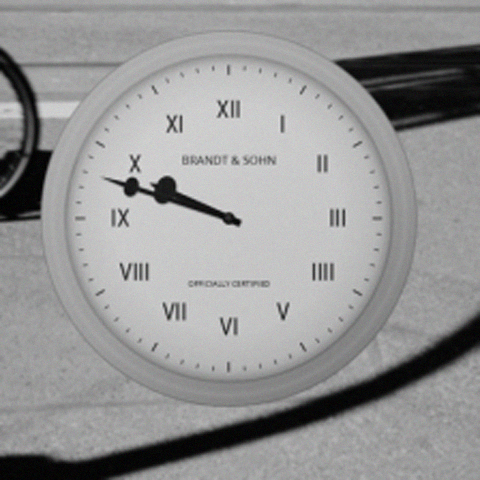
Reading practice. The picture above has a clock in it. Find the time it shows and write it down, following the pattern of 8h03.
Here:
9h48
